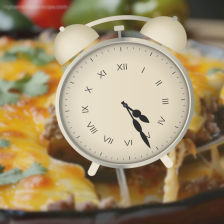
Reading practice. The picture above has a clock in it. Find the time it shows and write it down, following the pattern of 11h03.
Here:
4h26
